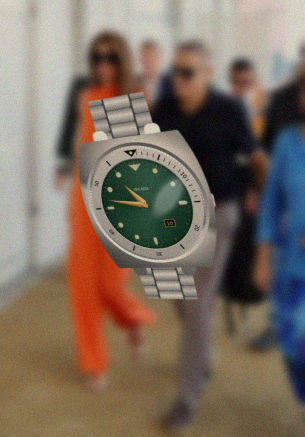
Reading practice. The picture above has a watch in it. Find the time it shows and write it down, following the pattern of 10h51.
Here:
10h47
